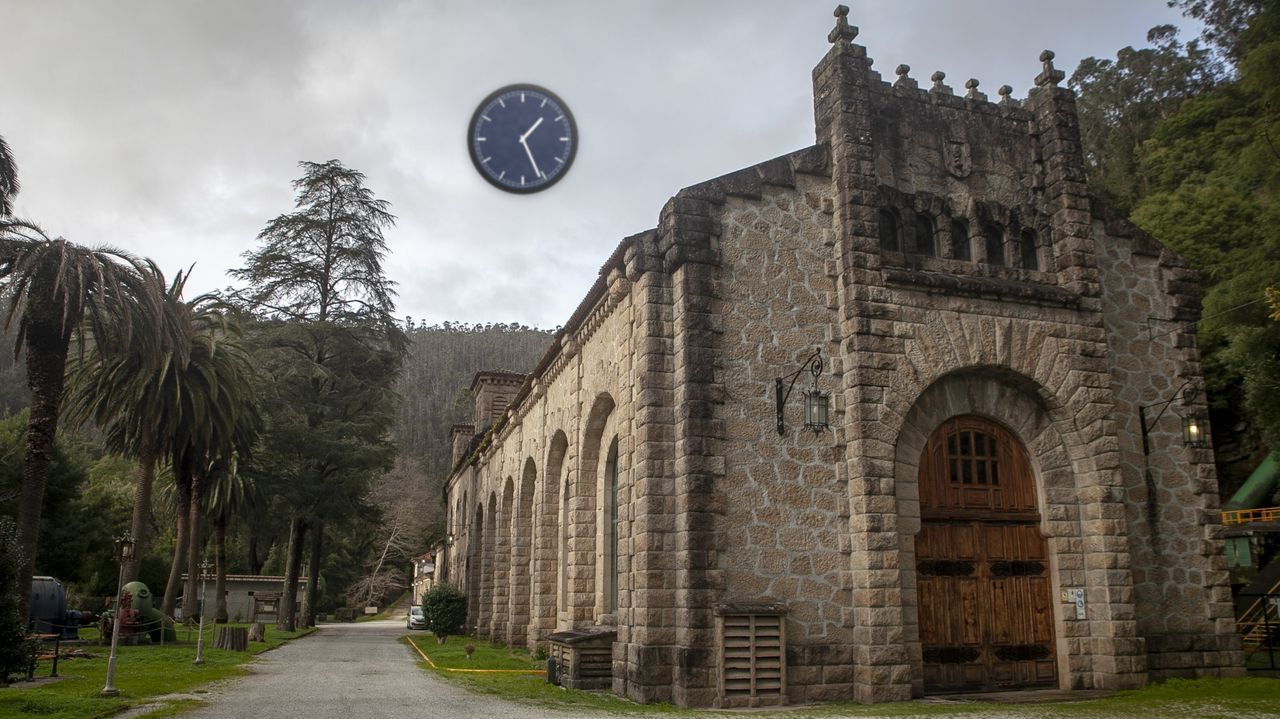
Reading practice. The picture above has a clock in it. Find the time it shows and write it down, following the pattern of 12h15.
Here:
1h26
